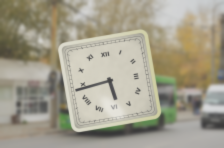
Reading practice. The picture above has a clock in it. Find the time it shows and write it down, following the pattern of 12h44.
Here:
5h44
